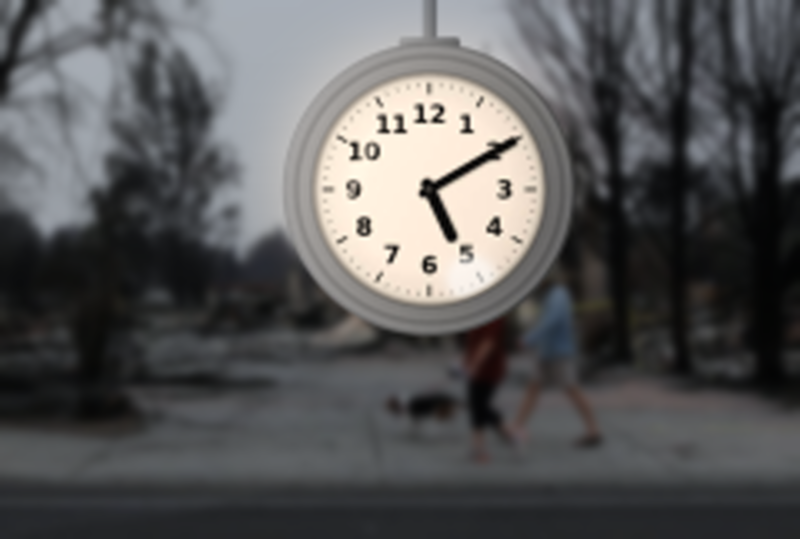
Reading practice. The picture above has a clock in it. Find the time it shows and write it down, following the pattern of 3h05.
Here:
5h10
